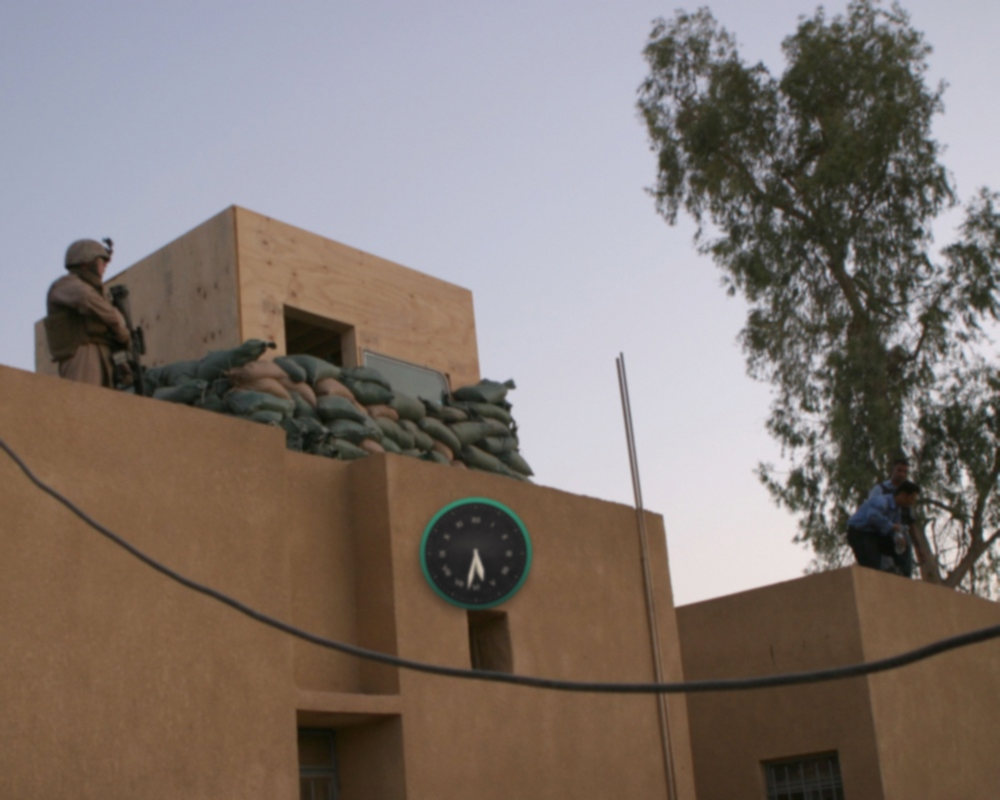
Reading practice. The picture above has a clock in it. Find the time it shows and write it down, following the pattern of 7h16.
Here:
5h32
